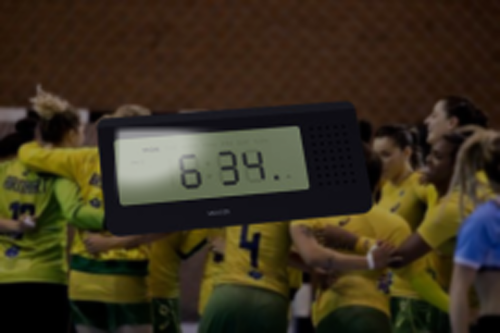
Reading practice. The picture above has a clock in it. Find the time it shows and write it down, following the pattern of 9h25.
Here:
6h34
